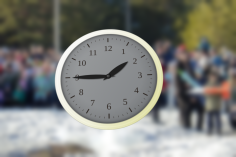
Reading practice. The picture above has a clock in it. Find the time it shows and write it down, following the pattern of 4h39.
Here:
1h45
